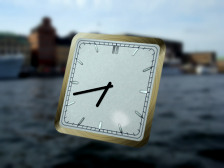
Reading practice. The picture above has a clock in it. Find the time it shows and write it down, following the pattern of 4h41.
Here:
6h42
